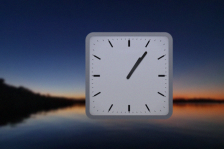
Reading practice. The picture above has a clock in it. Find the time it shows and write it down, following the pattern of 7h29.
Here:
1h06
